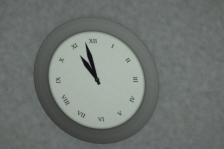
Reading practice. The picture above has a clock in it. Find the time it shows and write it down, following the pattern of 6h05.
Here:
10h58
